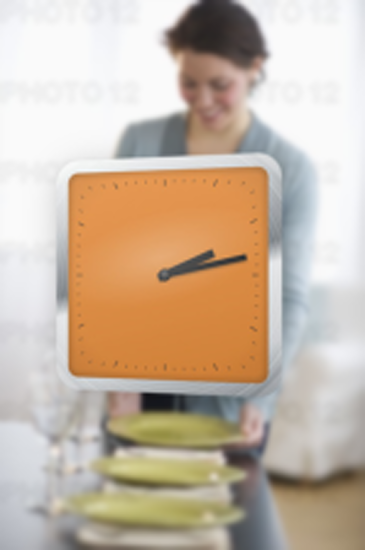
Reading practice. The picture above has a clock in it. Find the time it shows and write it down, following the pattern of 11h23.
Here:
2h13
